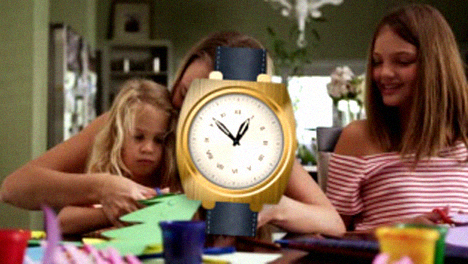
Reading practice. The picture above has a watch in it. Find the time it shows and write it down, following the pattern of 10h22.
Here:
12h52
